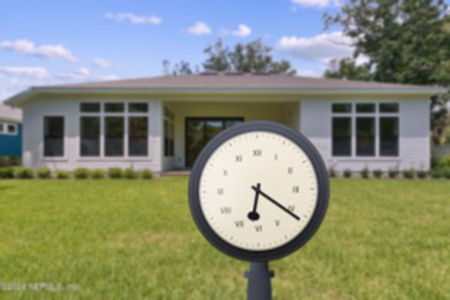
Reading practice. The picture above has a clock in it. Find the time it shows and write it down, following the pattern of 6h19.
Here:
6h21
